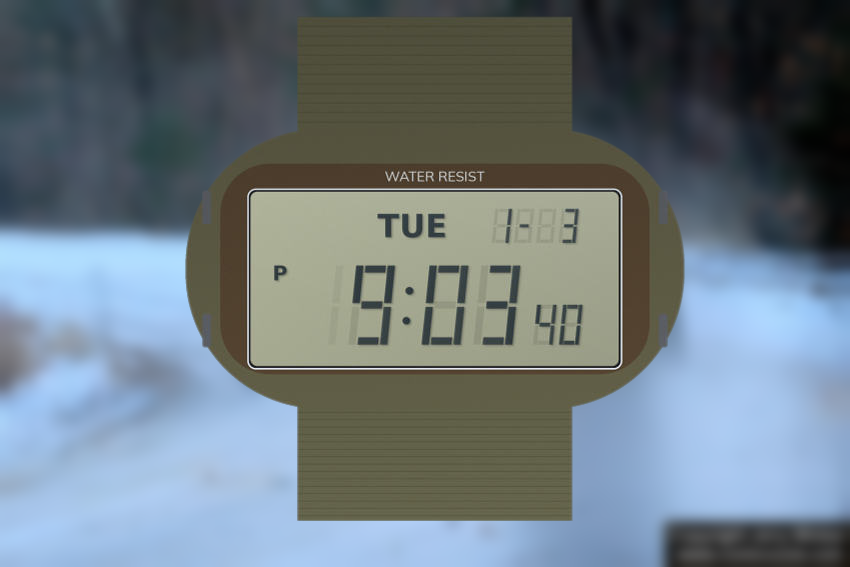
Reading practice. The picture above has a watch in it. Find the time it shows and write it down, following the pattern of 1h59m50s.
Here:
9h03m40s
